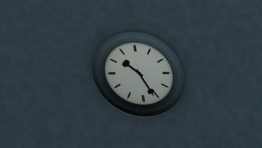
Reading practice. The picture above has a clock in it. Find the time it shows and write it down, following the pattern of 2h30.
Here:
10h26
